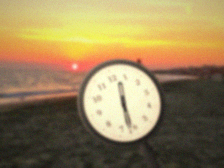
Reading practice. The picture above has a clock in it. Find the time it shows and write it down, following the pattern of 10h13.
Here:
12h32
